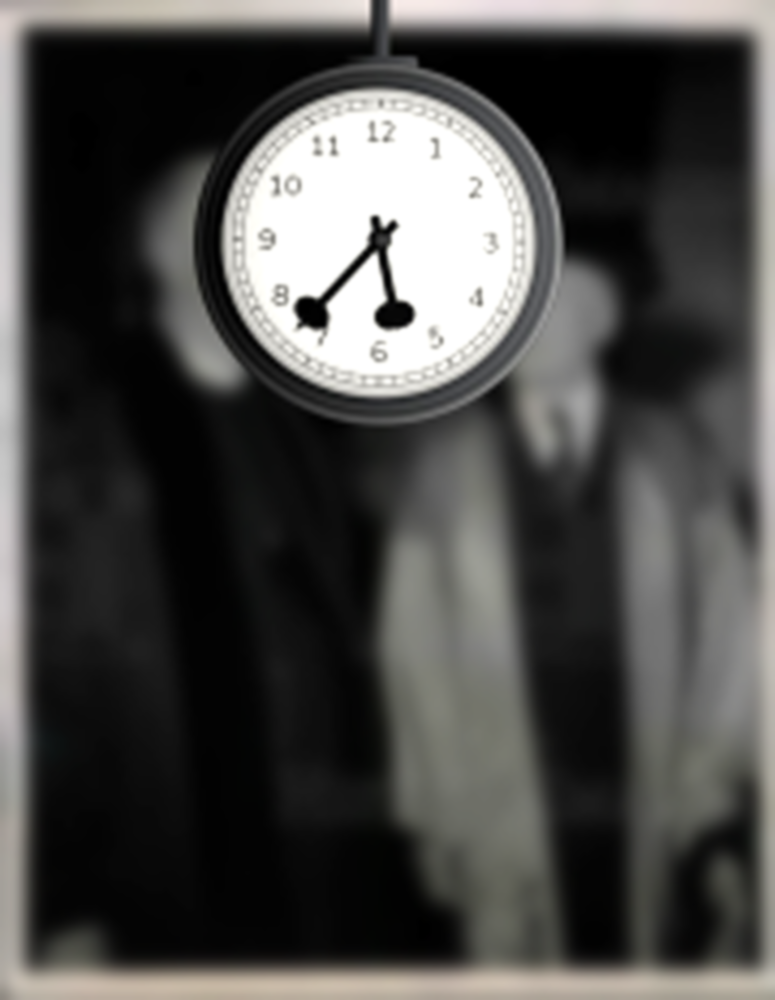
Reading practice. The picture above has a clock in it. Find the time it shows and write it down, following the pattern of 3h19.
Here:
5h37
